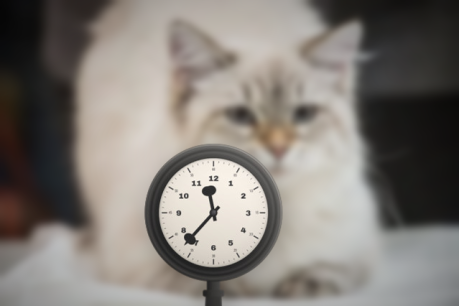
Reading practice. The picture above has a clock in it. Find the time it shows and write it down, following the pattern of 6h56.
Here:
11h37
